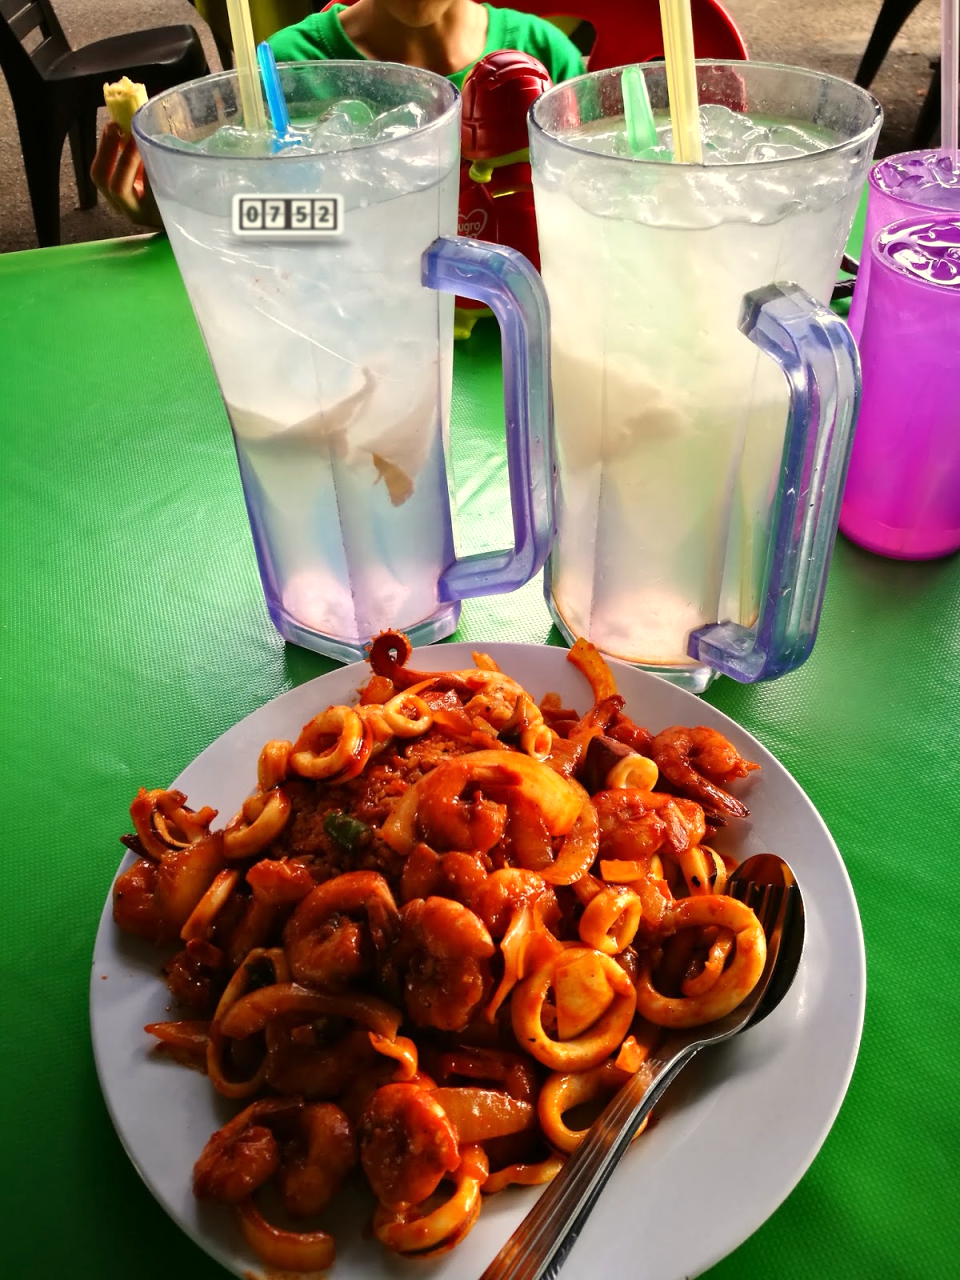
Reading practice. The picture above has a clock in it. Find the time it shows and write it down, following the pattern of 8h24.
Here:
7h52
